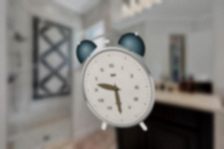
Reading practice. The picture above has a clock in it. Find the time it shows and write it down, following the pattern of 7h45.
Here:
9h30
